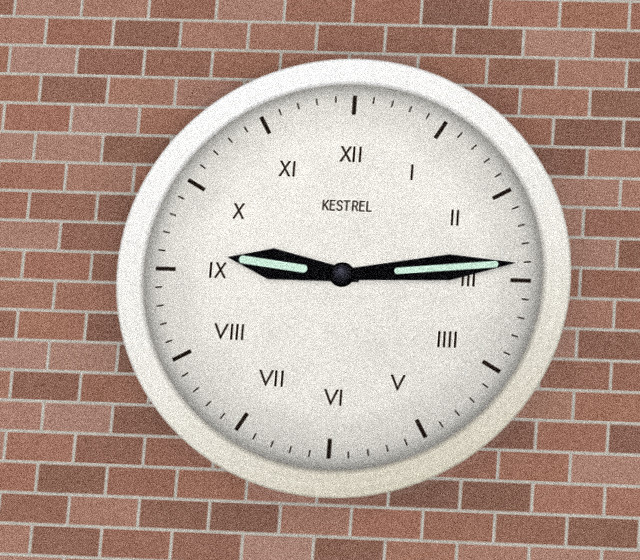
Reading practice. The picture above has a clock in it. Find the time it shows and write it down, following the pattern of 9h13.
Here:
9h14
